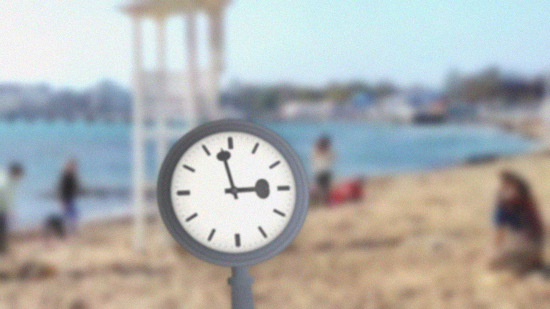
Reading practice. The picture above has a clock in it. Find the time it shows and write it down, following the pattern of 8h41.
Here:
2h58
